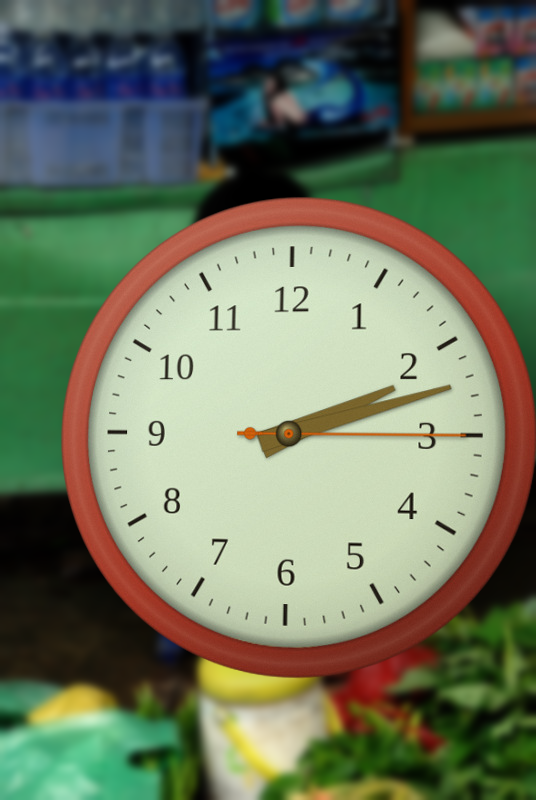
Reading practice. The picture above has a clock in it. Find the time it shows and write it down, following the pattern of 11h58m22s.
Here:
2h12m15s
